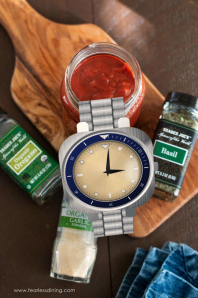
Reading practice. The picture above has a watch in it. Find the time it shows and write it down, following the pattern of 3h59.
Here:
3h01
